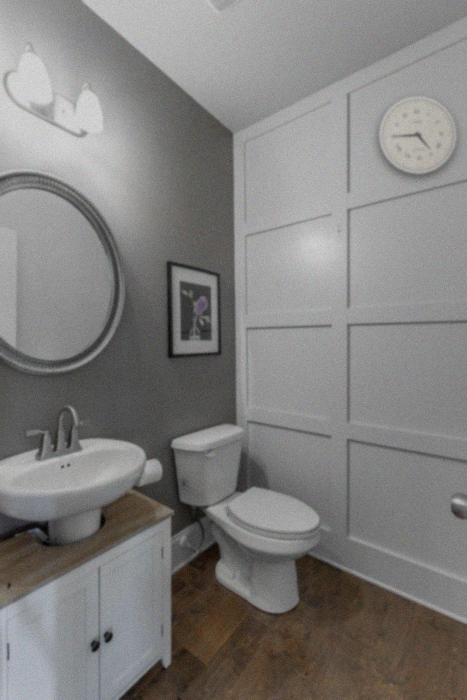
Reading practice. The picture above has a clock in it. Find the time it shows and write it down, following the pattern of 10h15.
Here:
4h45
